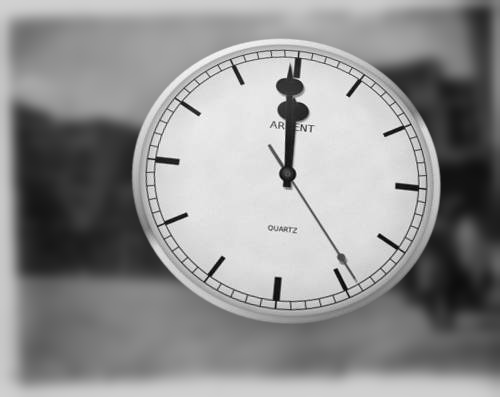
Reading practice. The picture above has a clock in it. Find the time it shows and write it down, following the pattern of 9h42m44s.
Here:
11h59m24s
